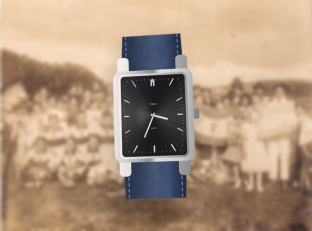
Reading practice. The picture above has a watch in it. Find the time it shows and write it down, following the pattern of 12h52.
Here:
3h34
